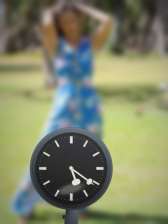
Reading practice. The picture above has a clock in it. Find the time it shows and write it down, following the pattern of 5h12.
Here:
5h21
